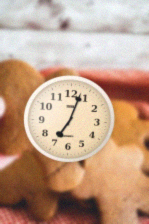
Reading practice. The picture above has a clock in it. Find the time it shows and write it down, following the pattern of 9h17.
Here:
7h03
